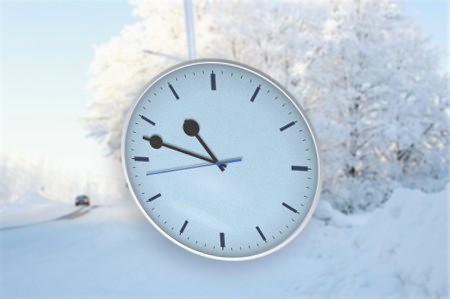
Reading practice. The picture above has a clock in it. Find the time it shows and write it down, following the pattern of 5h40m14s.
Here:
10h47m43s
